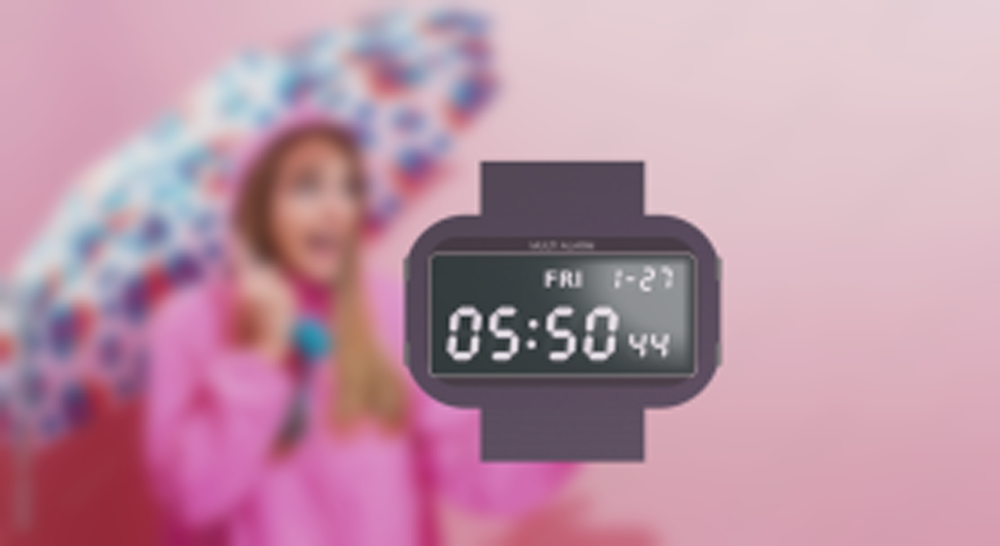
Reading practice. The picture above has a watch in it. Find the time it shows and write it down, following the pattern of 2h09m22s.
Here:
5h50m44s
